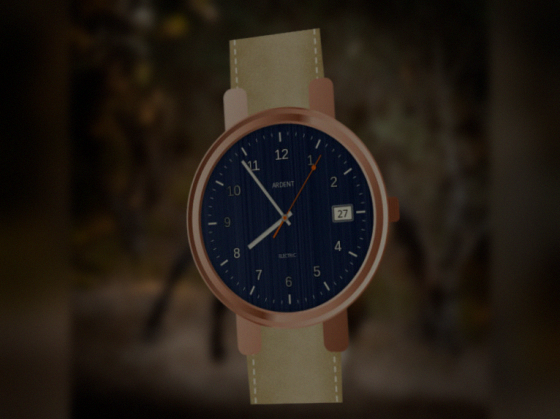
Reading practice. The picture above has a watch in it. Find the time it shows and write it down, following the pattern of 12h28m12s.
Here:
7h54m06s
